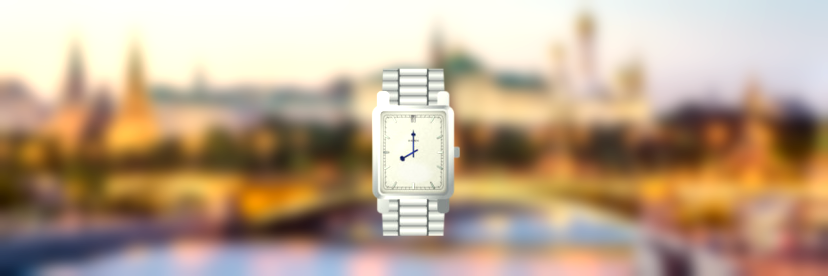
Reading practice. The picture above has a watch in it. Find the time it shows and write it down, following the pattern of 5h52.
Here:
8h00
